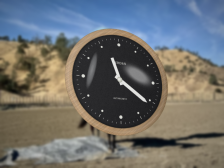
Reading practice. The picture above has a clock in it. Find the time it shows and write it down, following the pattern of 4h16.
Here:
11h21
